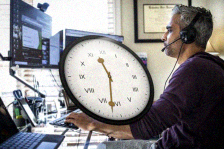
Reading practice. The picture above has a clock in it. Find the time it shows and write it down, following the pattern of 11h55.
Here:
11h32
